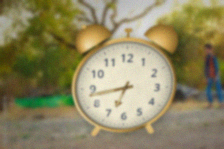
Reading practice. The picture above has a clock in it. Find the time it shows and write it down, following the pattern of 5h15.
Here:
6h43
